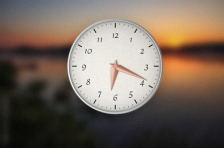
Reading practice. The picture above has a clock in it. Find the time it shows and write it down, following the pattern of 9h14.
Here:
6h19
